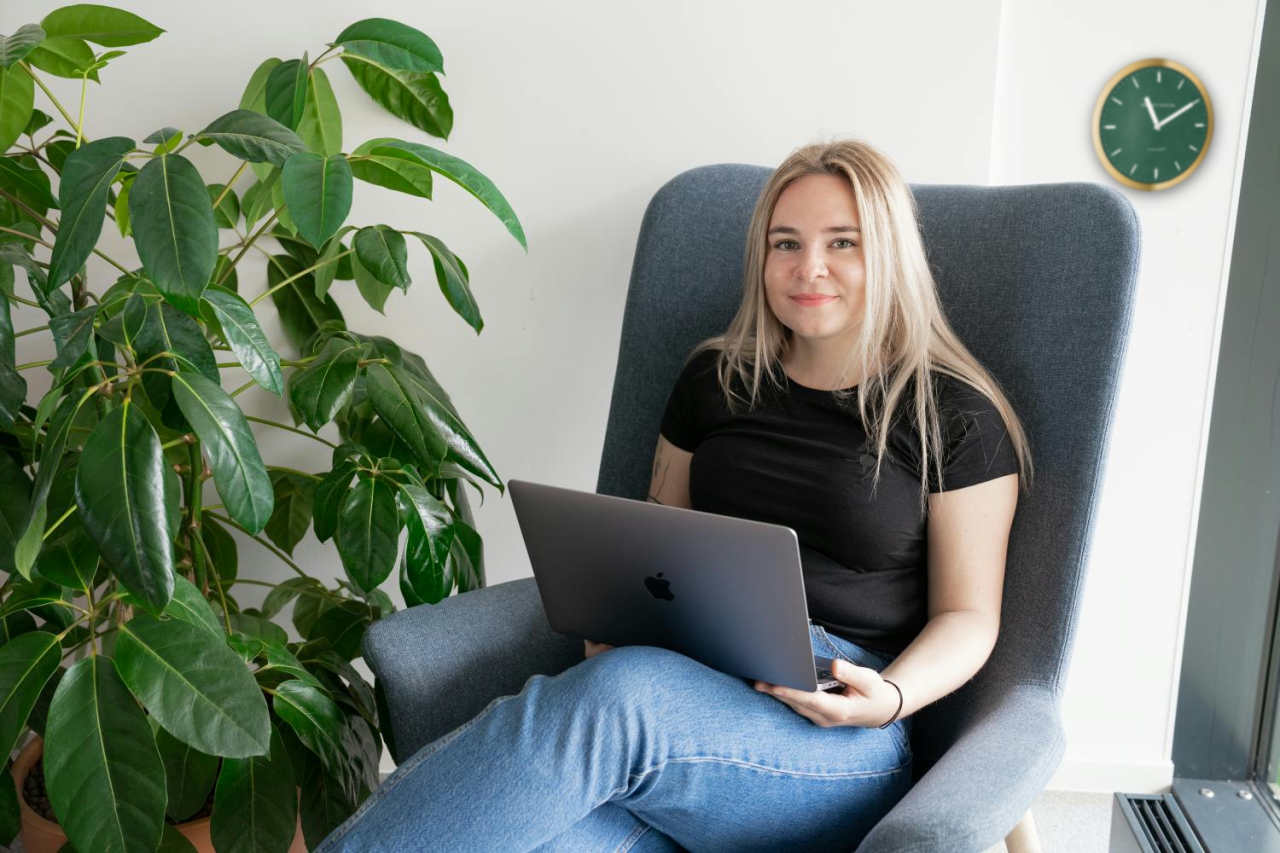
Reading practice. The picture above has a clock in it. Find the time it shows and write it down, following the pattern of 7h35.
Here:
11h10
